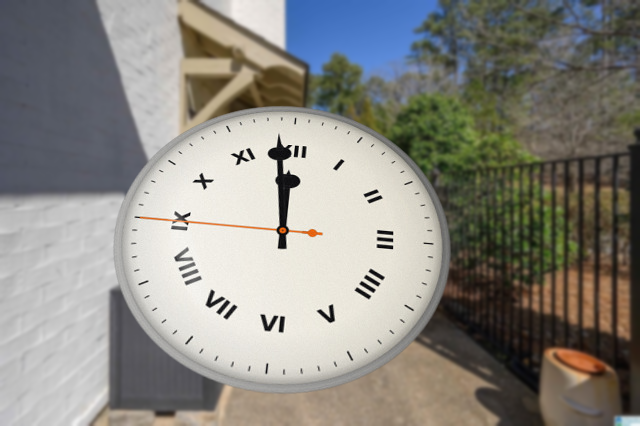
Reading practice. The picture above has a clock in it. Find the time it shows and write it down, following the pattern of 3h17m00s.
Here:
11h58m45s
